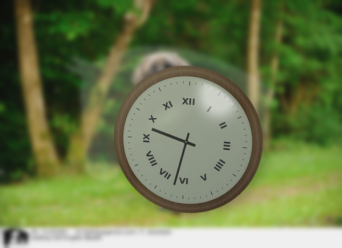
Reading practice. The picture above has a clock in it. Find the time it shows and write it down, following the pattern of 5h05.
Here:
9h32
